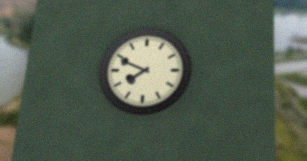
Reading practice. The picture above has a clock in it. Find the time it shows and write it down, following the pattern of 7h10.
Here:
7h49
